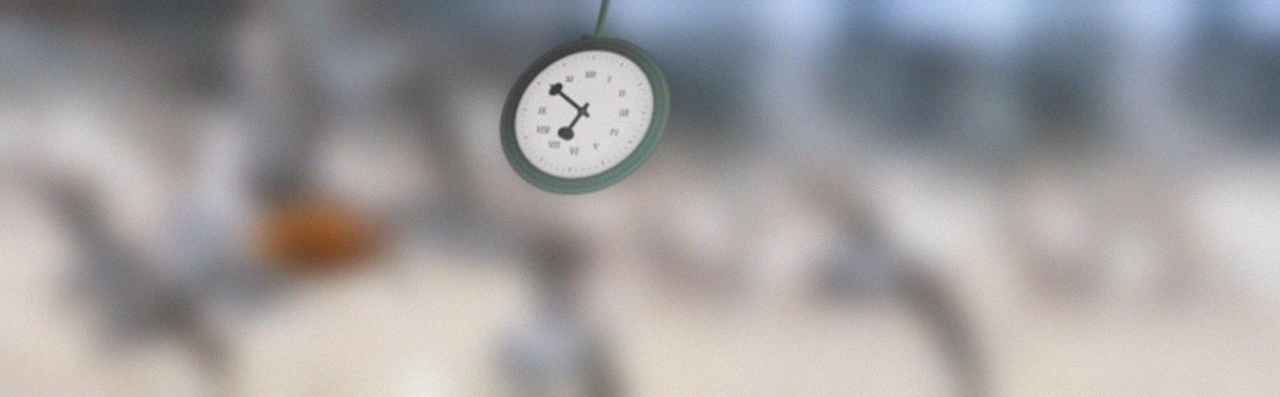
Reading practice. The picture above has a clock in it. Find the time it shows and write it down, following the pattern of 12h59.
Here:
6h51
